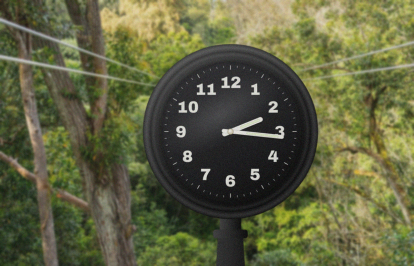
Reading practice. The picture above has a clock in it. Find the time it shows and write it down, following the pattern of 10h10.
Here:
2h16
